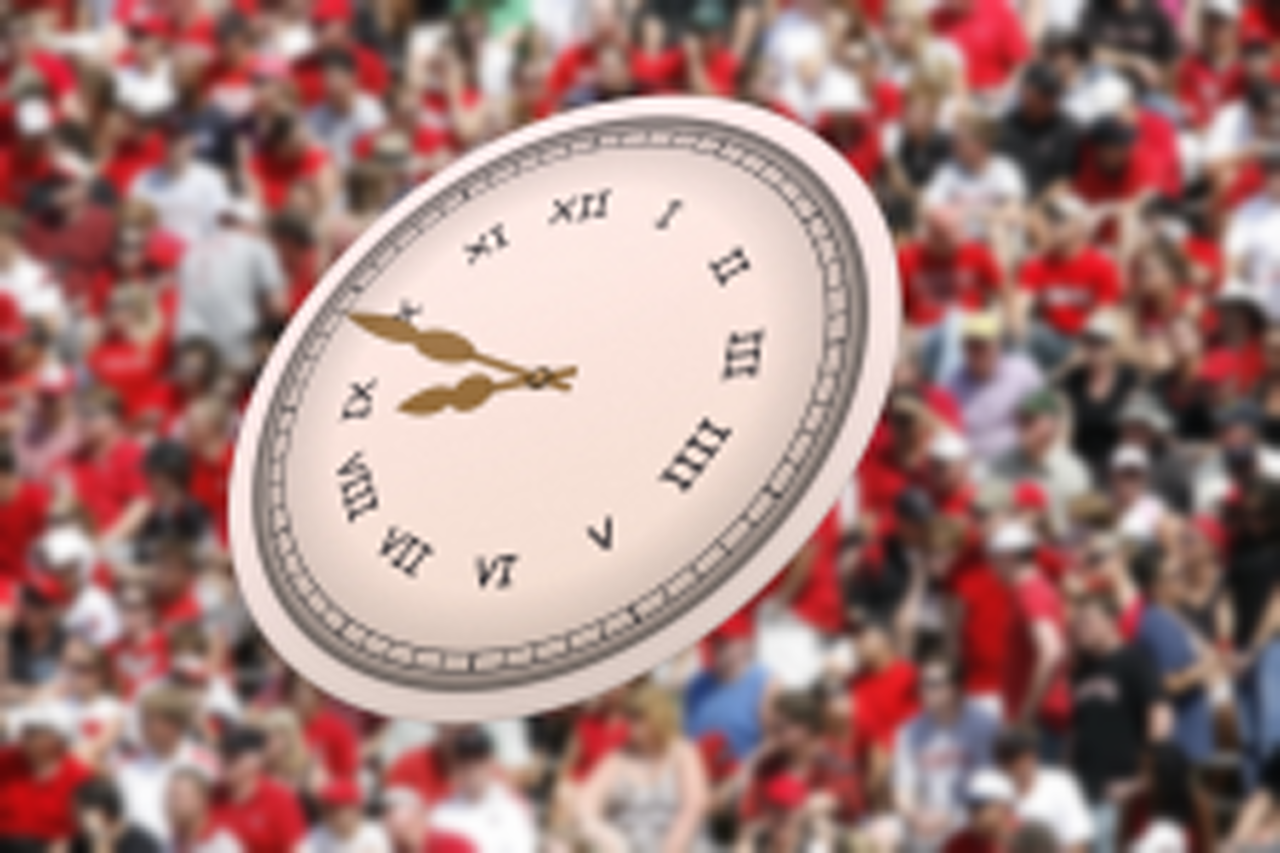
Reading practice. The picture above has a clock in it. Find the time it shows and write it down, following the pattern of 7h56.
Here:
8h49
